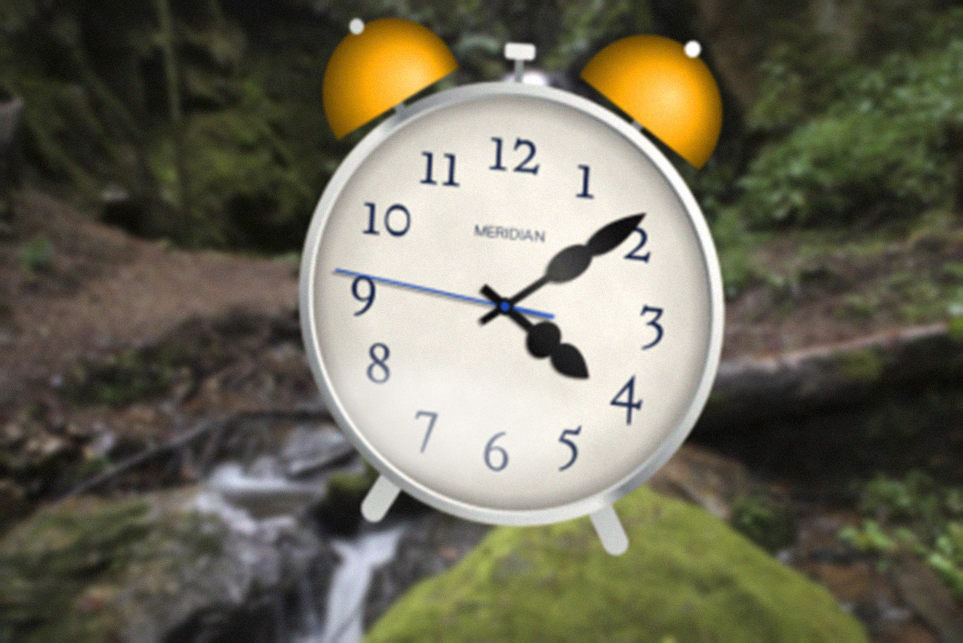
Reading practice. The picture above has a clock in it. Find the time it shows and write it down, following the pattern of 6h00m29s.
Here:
4h08m46s
